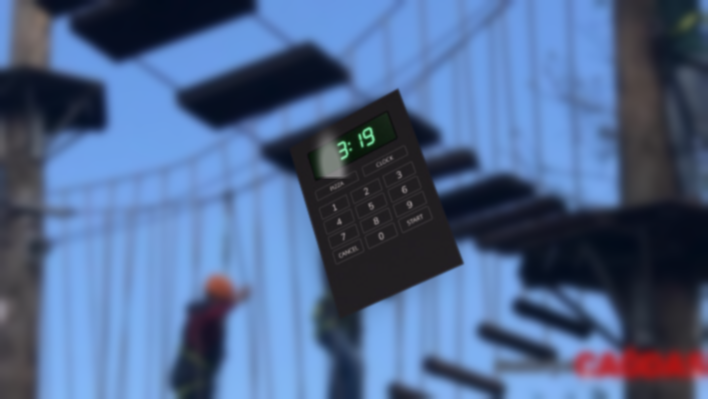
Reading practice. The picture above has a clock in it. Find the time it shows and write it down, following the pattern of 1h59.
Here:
3h19
